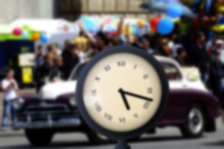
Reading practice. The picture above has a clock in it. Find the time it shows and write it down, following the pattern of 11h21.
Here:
5h18
